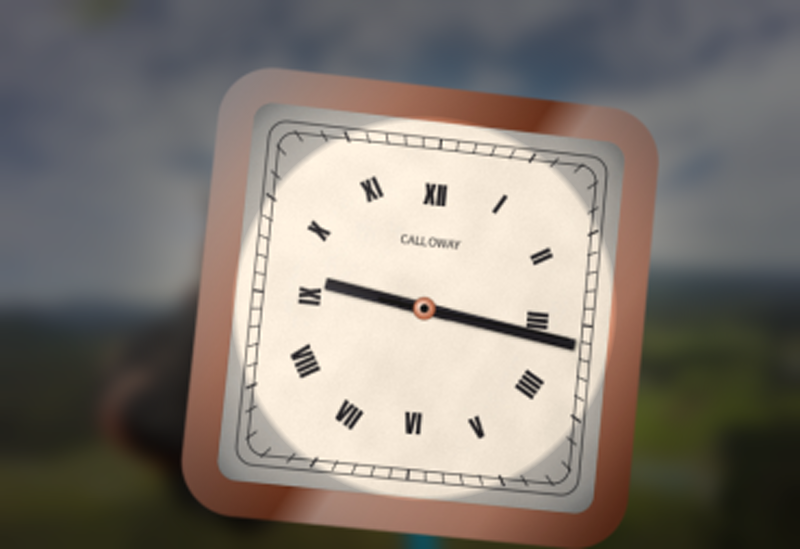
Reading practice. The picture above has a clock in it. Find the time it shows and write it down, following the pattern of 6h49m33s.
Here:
9h16m16s
